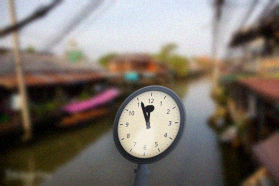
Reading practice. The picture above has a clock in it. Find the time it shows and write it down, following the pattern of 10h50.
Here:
11h56
